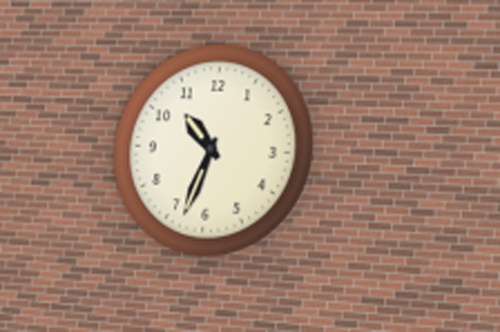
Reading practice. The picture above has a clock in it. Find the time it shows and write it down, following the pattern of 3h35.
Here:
10h33
